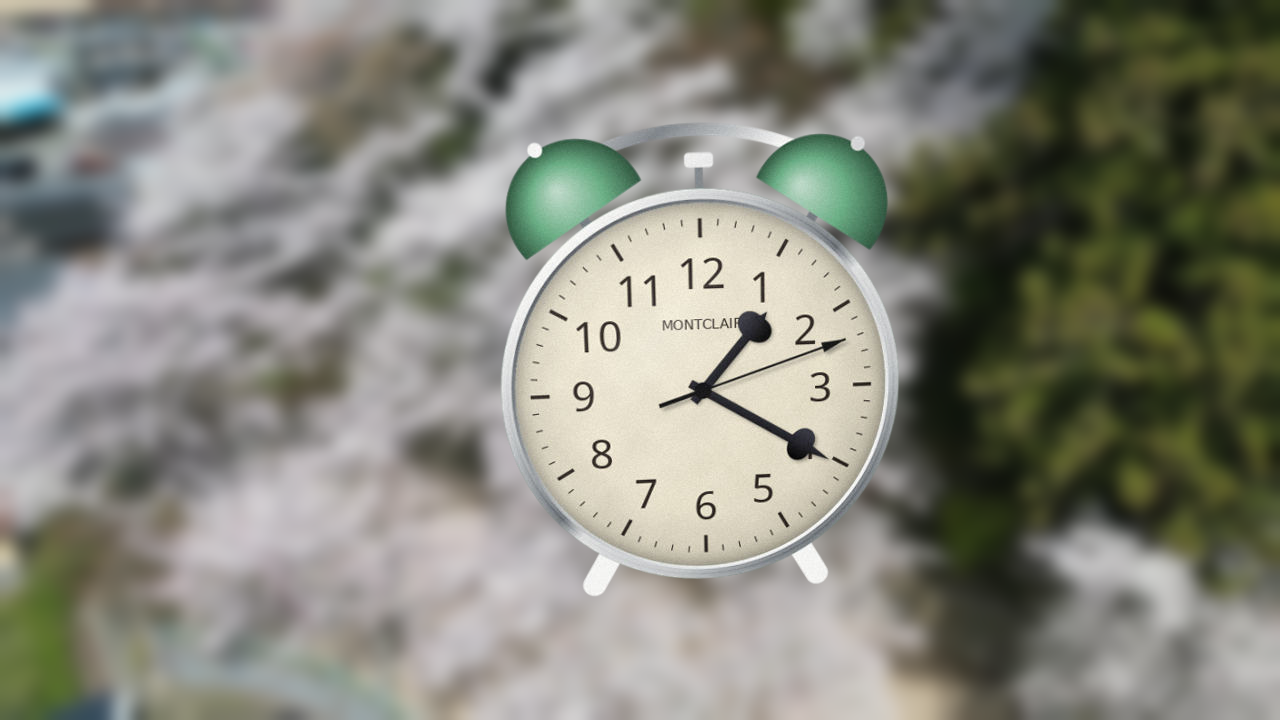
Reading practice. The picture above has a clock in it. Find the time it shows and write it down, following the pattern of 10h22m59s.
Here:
1h20m12s
